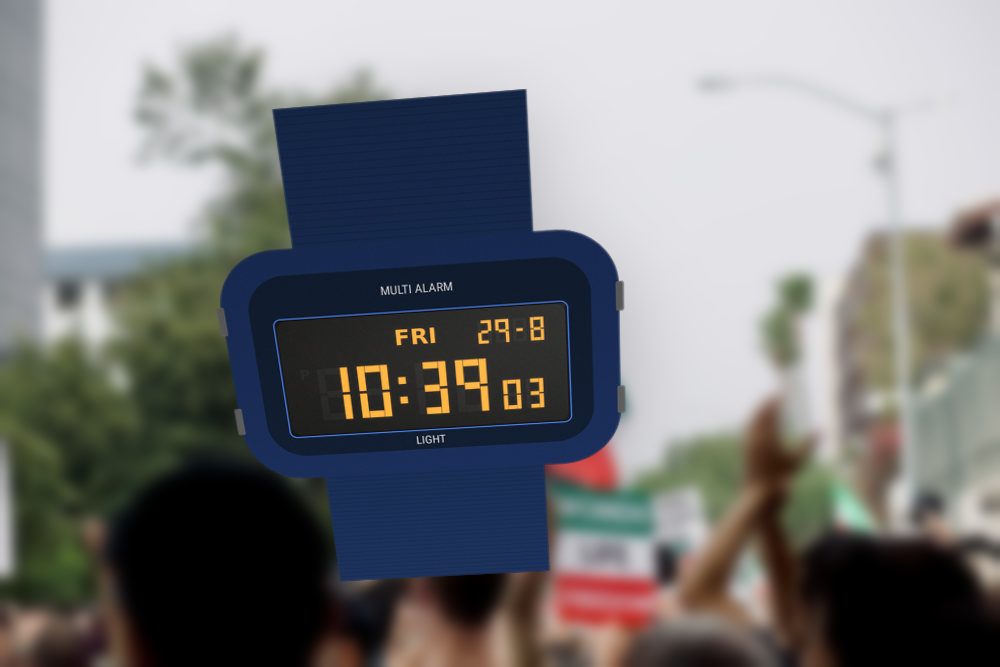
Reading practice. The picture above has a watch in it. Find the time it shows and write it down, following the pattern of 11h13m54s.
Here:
10h39m03s
